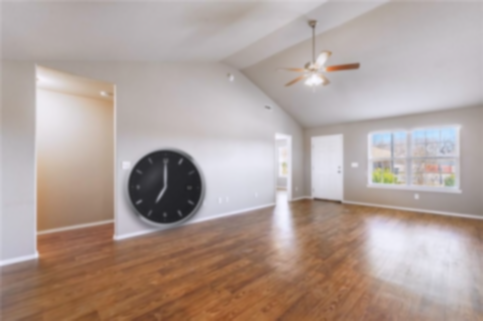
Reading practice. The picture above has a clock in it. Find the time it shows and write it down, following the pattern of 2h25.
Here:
7h00
